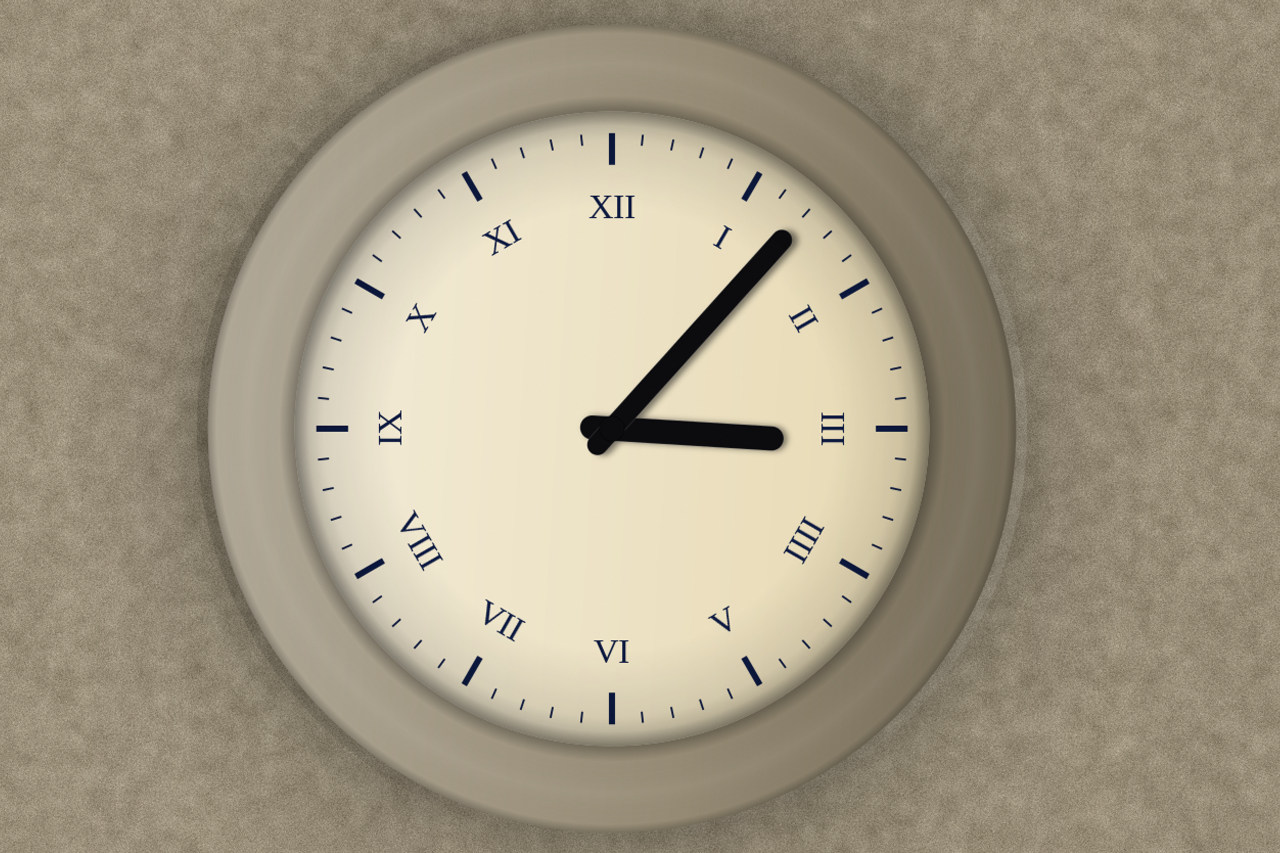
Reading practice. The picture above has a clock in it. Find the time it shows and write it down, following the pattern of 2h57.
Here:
3h07
